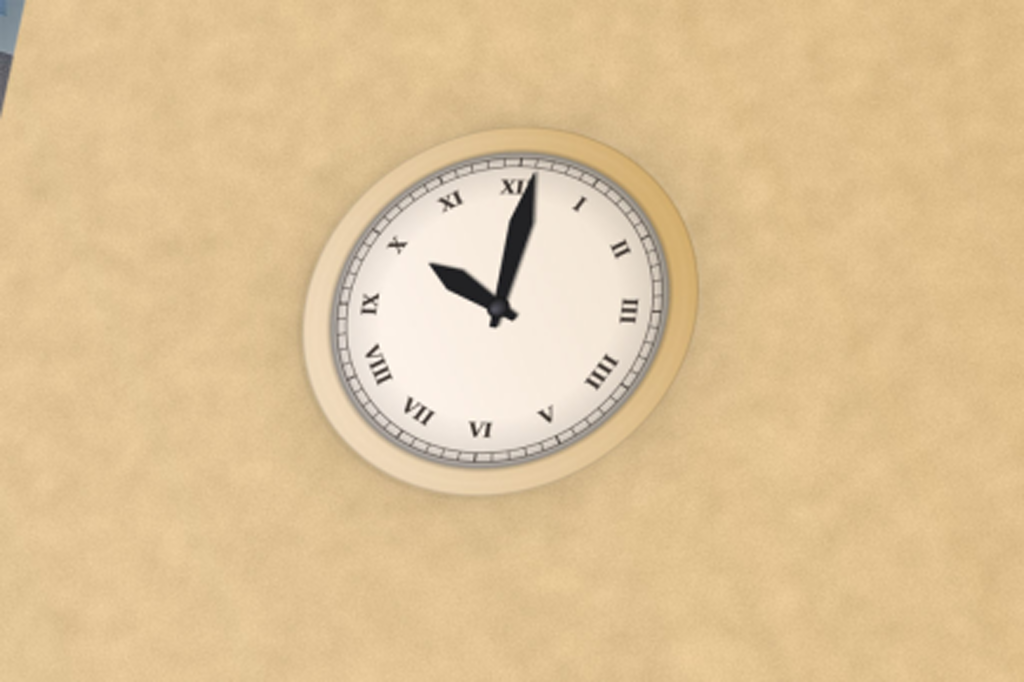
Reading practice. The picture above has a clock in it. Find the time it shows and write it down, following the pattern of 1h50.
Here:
10h01
